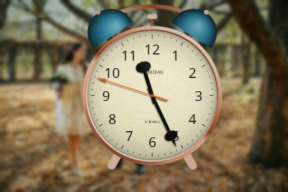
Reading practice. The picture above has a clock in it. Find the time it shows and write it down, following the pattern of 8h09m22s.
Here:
11h25m48s
